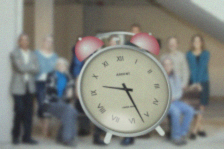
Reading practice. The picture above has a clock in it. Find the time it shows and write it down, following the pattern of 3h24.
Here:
9h27
